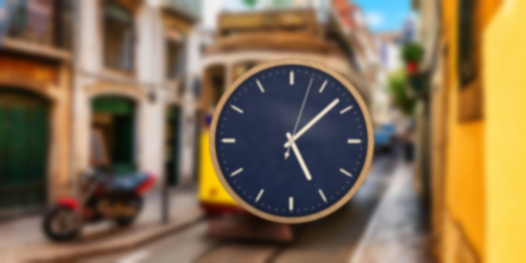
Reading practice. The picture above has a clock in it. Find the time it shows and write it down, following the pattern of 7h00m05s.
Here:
5h08m03s
